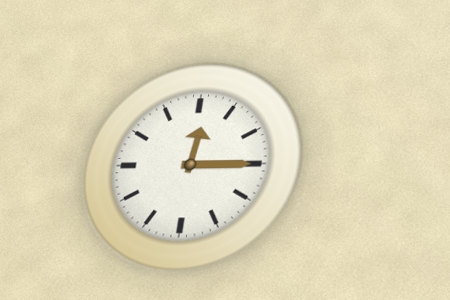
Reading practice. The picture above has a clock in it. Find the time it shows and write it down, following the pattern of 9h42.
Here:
12h15
